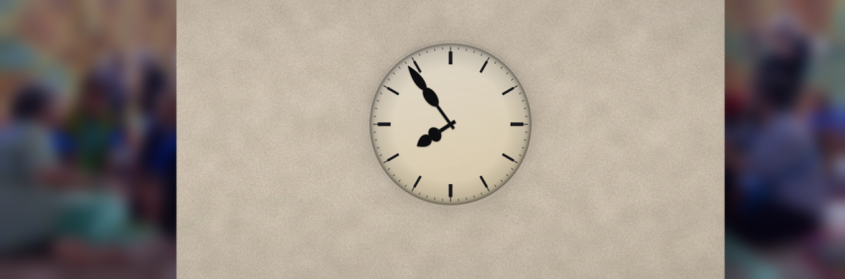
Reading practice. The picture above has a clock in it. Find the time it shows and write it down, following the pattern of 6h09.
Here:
7h54
